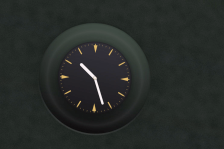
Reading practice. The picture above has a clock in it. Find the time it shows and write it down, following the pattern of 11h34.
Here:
10h27
